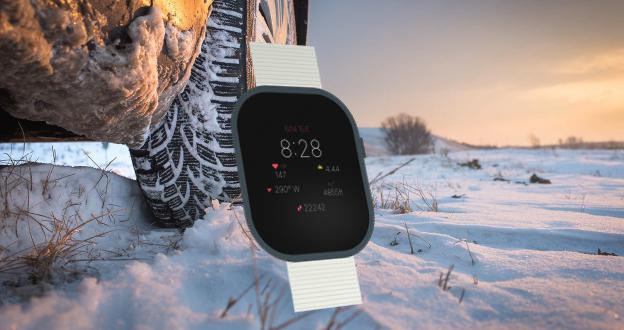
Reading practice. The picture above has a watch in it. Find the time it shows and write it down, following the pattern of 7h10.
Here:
8h28
